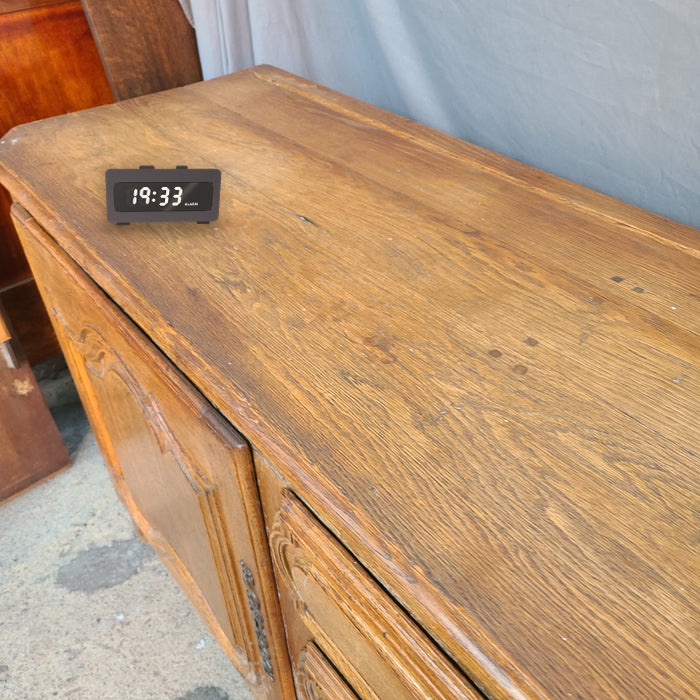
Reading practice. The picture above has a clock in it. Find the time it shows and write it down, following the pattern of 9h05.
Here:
19h33
